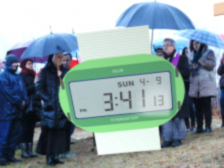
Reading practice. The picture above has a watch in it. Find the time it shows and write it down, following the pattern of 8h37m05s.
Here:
3h41m13s
